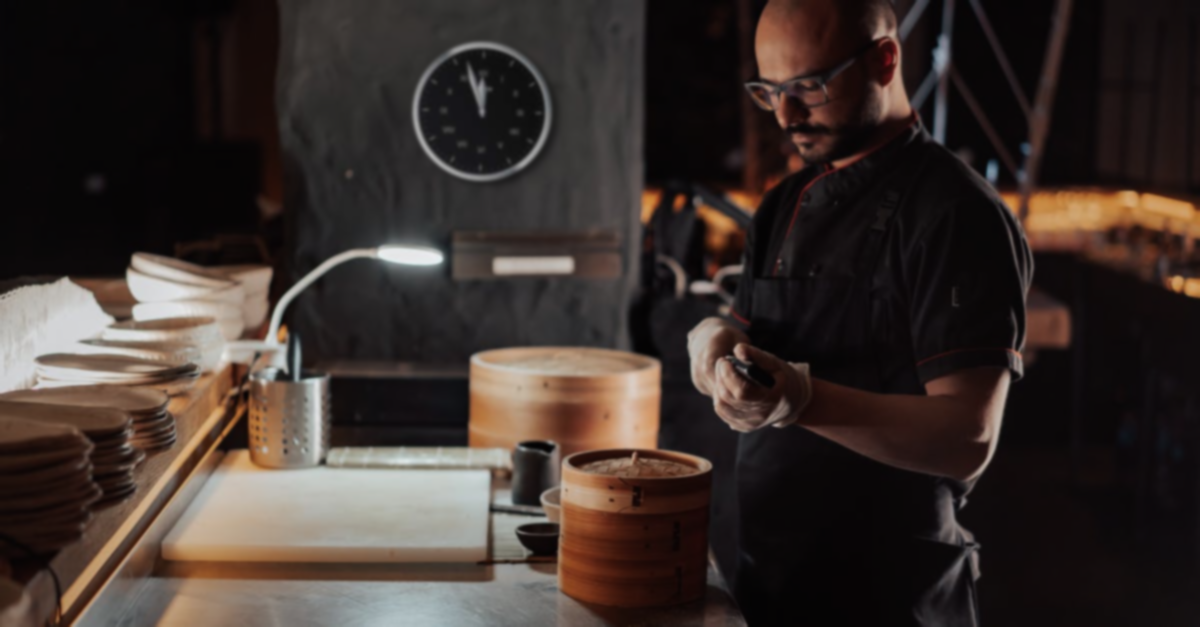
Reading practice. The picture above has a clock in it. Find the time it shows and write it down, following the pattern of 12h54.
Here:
11h57
